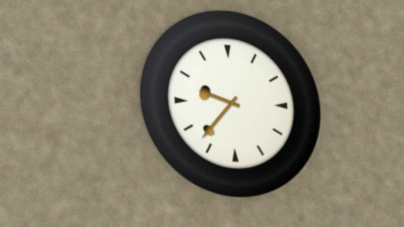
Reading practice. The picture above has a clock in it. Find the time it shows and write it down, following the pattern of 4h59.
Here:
9h37
